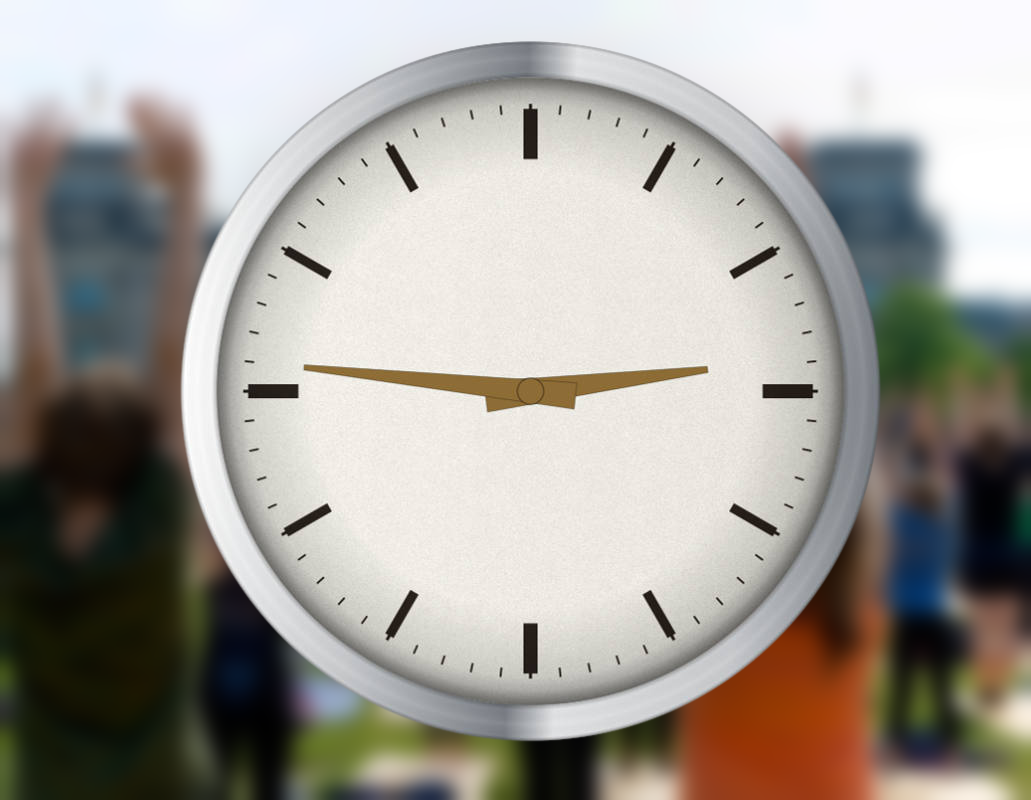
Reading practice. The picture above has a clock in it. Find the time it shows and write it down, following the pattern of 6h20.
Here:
2h46
